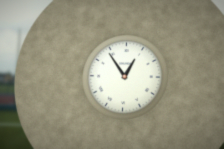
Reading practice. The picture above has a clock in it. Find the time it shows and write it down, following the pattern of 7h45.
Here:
12h54
